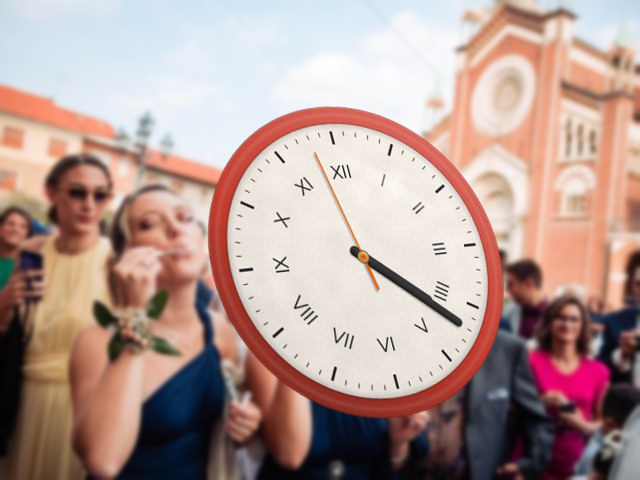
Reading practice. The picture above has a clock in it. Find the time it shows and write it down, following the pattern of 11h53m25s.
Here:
4h21m58s
